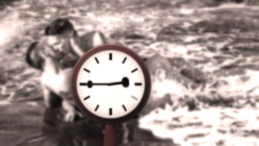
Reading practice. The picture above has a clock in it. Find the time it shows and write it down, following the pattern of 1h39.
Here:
2h45
